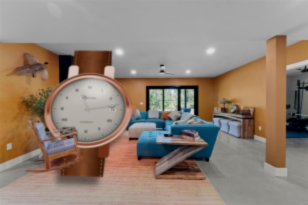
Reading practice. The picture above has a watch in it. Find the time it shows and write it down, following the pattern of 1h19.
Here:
11h13
